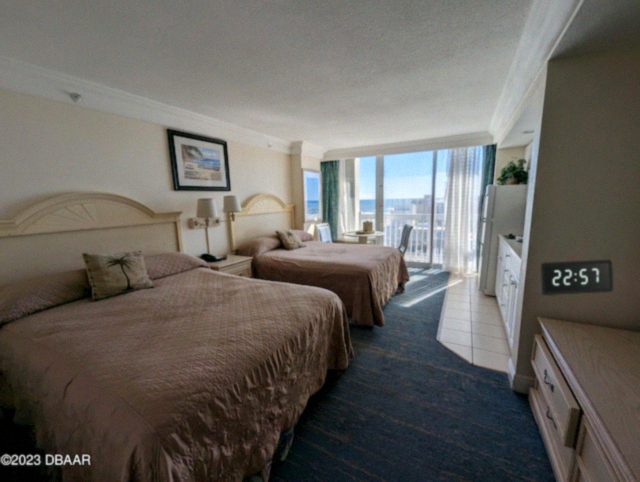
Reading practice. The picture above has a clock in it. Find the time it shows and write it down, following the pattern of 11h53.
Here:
22h57
